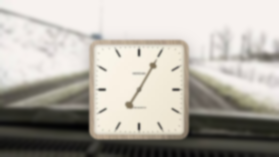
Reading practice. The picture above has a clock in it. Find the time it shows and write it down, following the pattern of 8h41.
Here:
7h05
